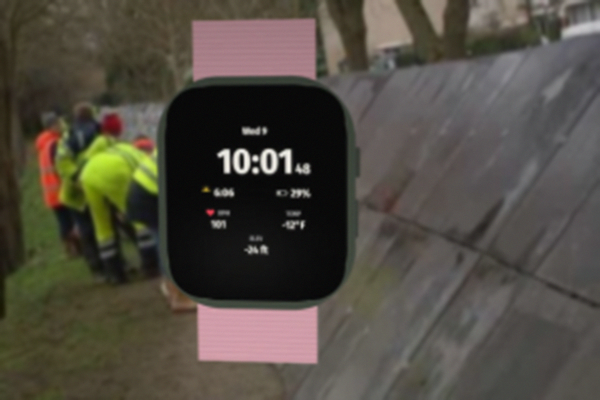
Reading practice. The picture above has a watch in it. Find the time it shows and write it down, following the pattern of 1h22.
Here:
10h01
